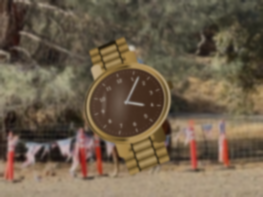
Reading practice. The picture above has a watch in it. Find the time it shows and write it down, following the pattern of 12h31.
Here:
4h07
